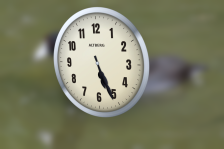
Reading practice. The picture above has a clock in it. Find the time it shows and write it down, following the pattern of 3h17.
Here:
5h26
